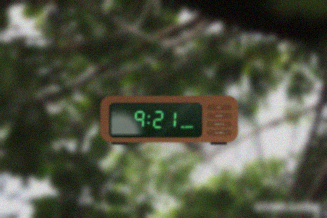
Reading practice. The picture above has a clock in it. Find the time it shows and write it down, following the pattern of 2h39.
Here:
9h21
